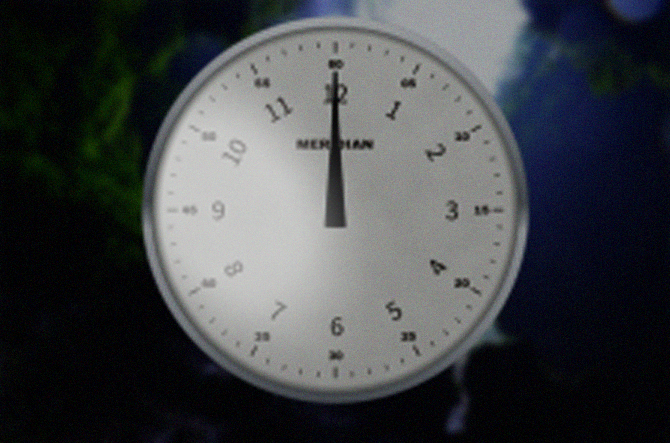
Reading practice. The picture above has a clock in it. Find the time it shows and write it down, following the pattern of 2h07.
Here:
12h00
